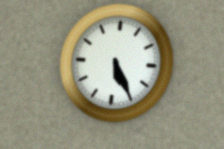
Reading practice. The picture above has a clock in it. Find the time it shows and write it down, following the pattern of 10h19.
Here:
5h25
